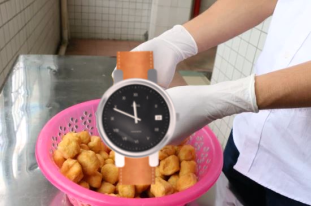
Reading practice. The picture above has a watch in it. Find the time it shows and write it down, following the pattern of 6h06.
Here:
11h49
